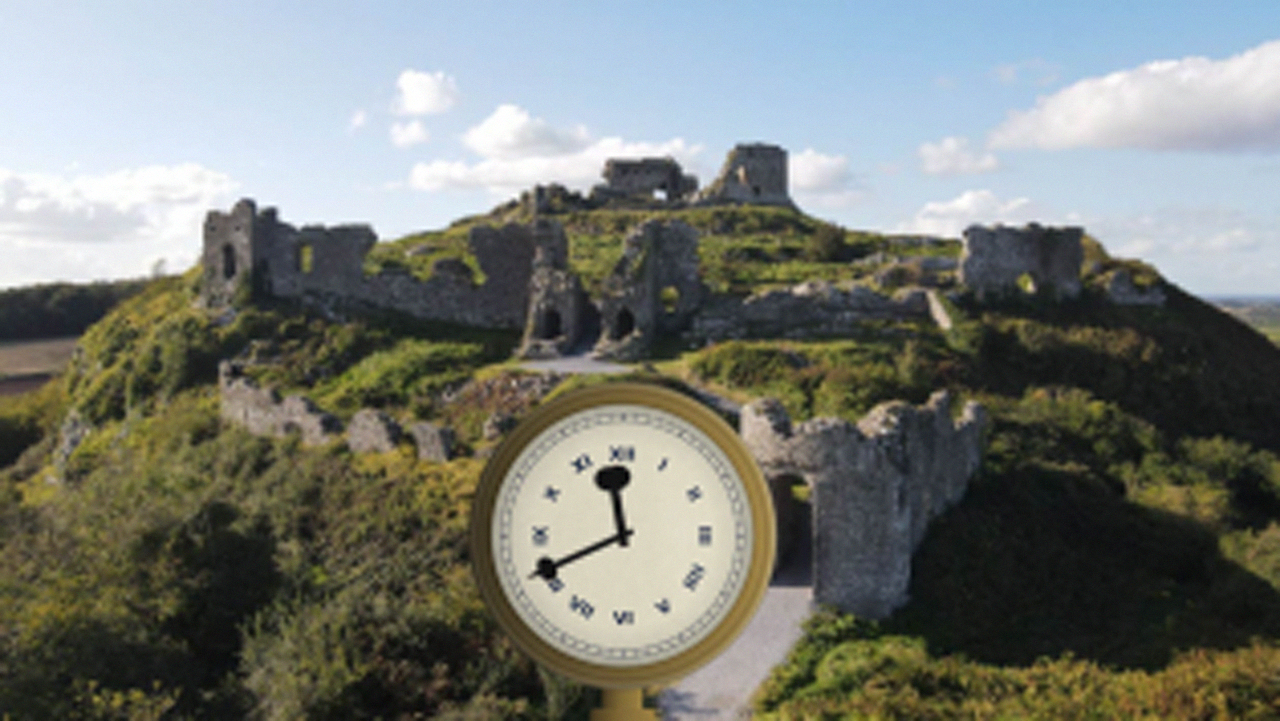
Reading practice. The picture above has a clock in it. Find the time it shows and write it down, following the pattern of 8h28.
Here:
11h41
